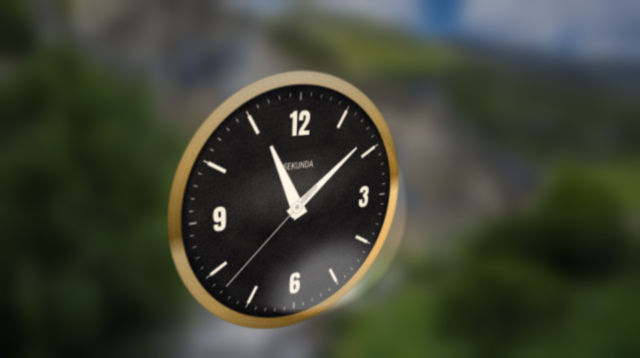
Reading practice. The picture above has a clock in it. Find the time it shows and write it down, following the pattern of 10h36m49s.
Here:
11h08m38s
